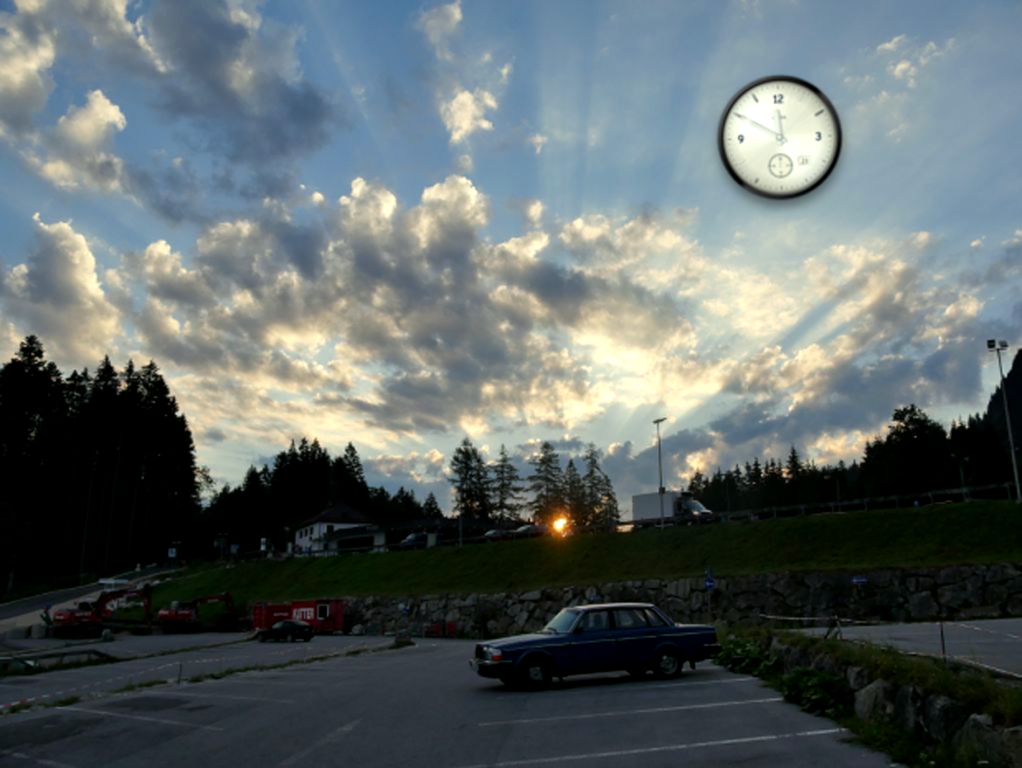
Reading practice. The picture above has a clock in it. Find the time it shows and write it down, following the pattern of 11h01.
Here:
11h50
